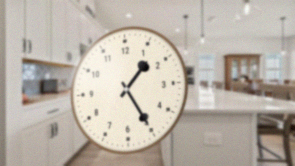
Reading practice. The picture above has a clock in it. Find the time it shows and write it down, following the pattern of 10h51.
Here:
1h25
